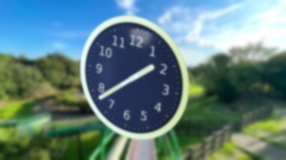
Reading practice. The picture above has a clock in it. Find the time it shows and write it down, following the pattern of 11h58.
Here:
1h38
